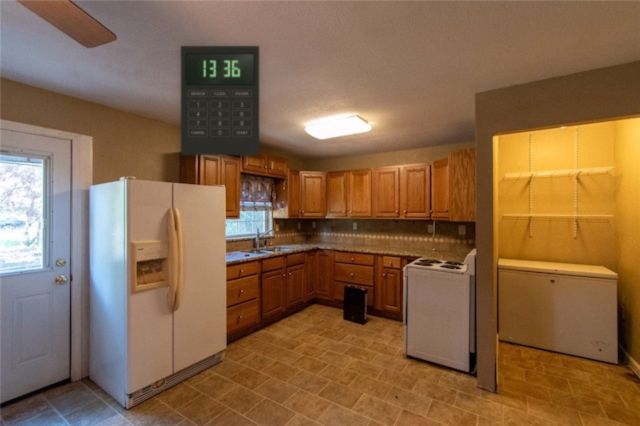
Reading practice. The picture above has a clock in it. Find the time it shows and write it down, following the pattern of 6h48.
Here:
13h36
